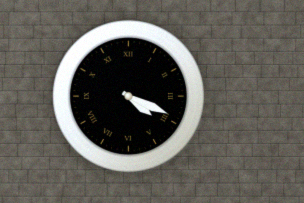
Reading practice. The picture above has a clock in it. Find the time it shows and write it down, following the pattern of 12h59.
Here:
4h19
